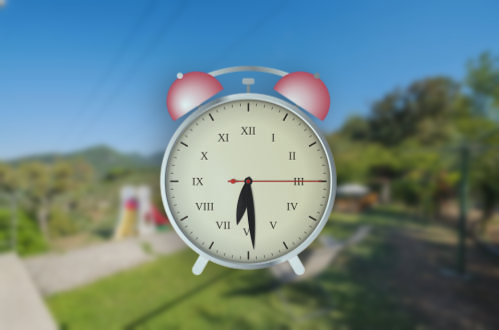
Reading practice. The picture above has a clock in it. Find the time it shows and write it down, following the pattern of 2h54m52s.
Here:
6h29m15s
